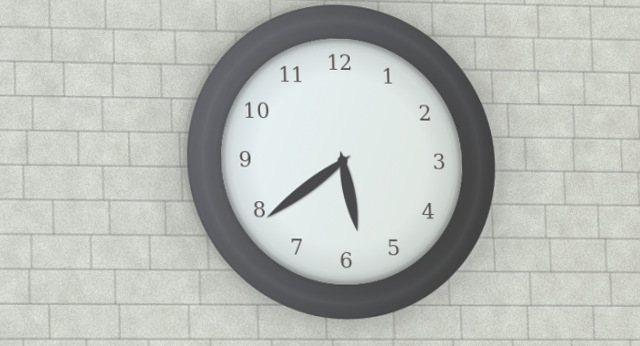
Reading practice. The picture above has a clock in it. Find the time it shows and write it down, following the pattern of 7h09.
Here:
5h39
